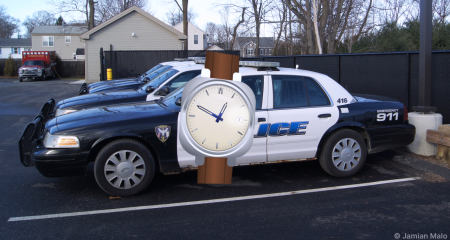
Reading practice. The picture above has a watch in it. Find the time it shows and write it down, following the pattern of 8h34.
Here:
12h49
